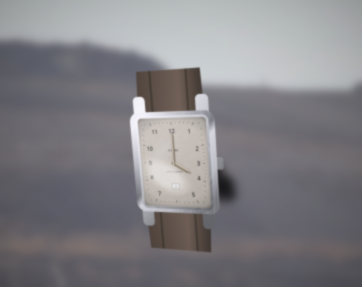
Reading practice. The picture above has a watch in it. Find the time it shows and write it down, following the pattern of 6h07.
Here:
4h00
